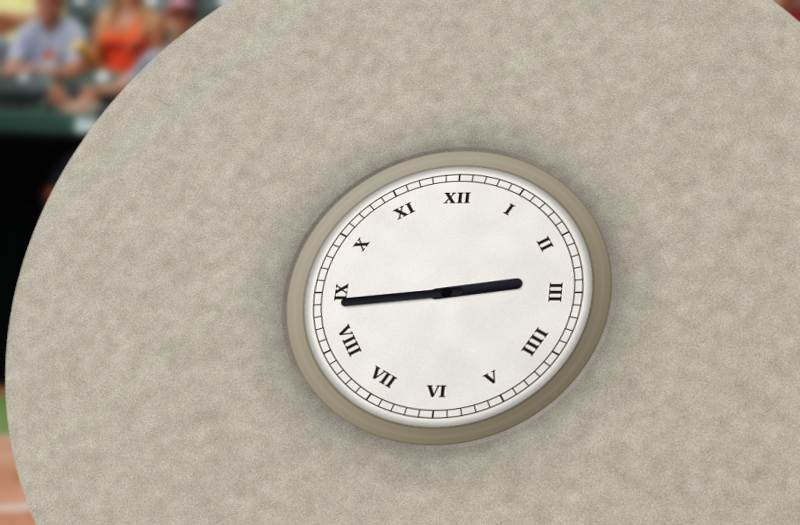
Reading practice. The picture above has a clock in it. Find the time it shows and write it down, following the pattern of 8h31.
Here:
2h44
